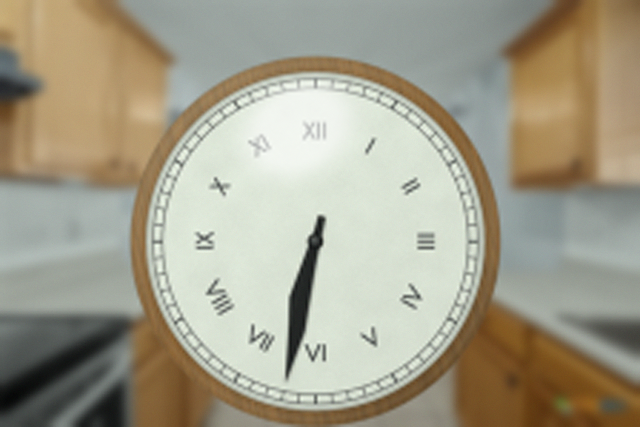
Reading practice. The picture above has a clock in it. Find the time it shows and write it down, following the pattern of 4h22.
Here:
6h32
